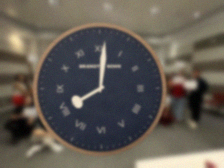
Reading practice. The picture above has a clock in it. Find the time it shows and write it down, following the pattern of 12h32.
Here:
8h01
